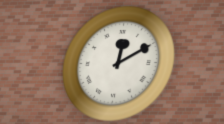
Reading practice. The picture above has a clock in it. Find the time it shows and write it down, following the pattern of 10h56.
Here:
12h10
